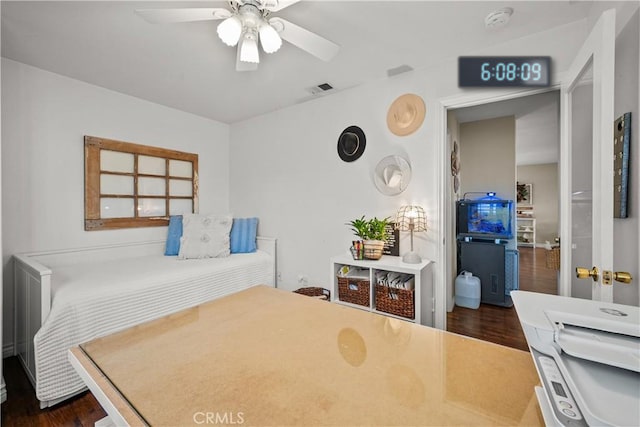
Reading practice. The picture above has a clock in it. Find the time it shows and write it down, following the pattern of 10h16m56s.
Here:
6h08m09s
